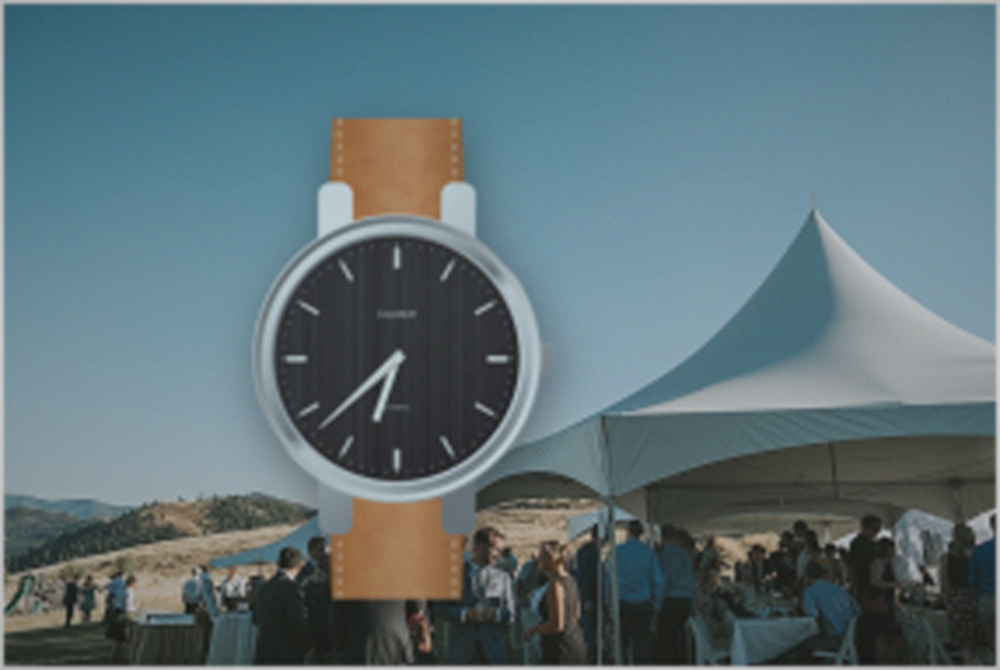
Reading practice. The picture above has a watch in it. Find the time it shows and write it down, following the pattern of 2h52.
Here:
6h38
